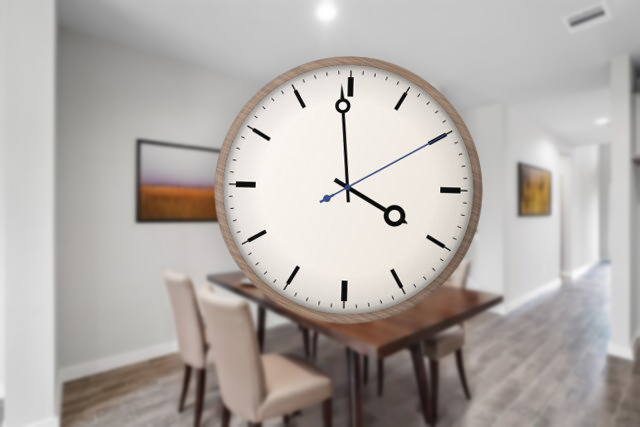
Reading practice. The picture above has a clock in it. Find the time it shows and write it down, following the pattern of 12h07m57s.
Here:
3h59m10s
